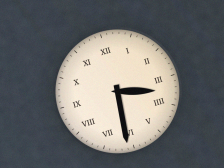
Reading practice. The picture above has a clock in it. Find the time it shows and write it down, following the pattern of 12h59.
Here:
3h31
